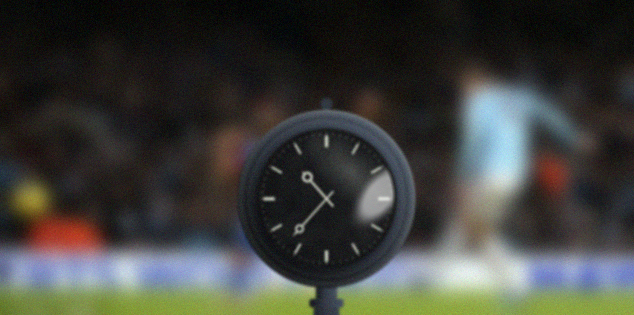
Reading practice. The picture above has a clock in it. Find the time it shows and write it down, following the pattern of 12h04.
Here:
10h37
